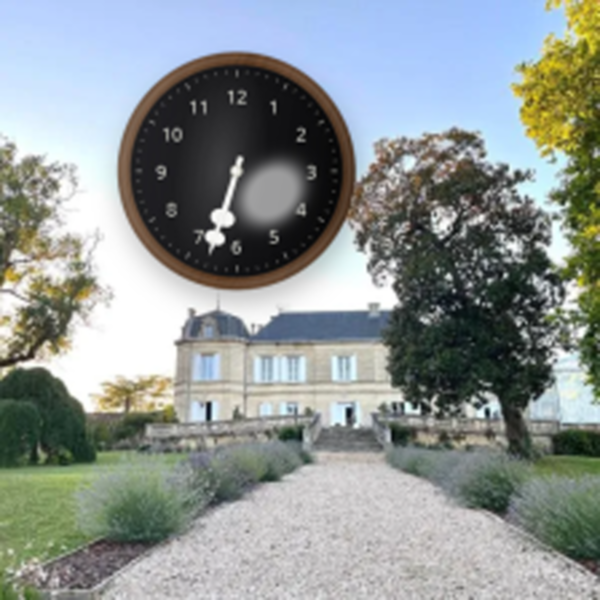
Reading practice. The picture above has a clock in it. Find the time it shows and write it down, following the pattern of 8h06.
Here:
6h33
